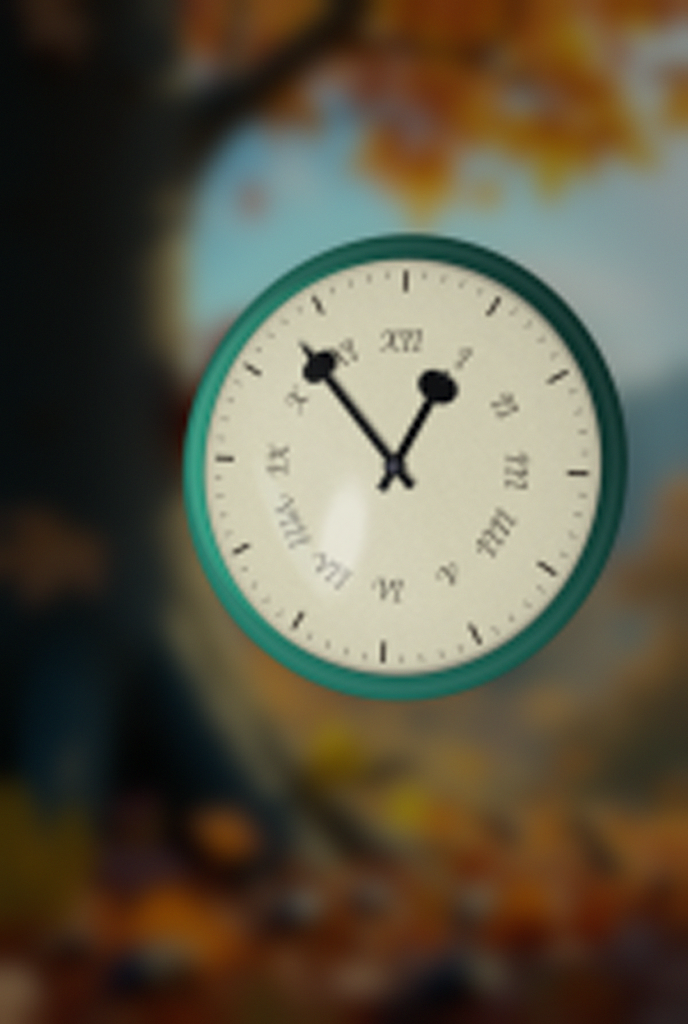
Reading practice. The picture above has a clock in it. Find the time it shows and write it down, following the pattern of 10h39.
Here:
12h53
